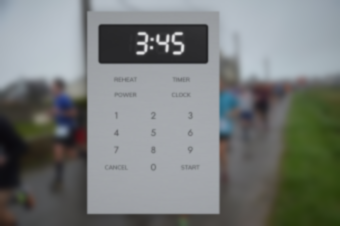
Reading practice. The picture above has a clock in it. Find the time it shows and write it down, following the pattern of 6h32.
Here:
3h45
